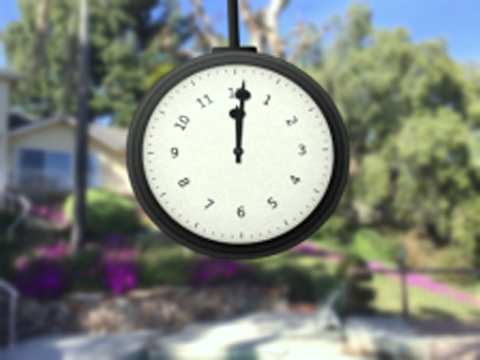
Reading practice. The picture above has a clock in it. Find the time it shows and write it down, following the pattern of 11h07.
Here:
12h01
